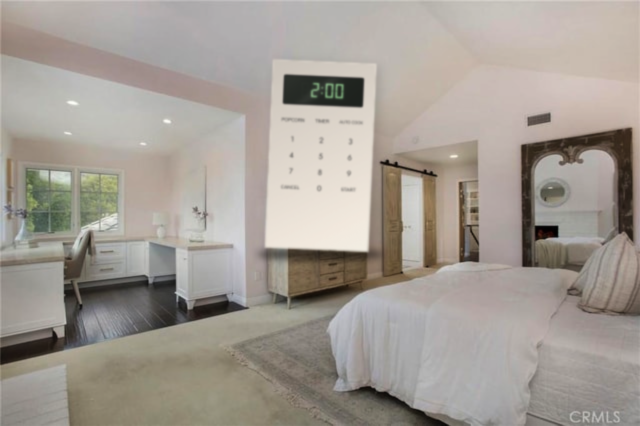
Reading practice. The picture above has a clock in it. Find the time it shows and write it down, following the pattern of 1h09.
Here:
2h00
